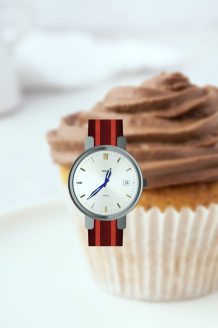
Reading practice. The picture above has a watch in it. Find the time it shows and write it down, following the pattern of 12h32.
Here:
12h38
